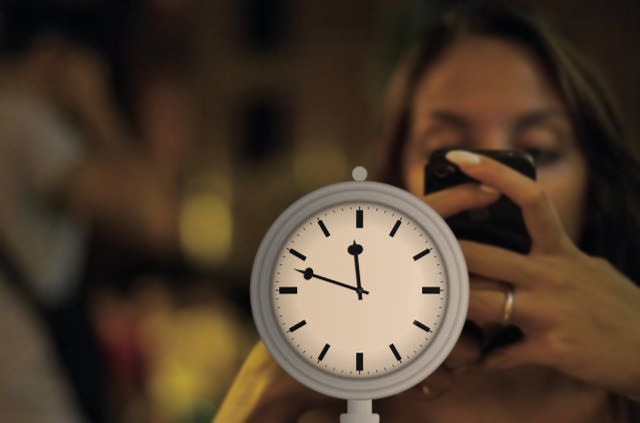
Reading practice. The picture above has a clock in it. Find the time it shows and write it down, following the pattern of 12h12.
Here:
11h48
